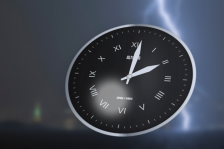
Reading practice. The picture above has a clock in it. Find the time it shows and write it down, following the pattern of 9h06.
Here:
2h01
